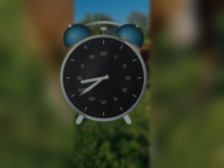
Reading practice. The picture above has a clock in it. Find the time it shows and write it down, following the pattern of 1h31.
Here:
8h39
